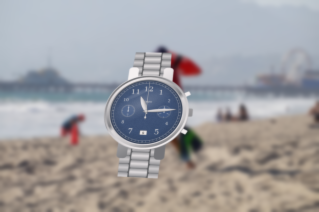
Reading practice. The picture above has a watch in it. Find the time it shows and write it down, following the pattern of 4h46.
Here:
11h14
